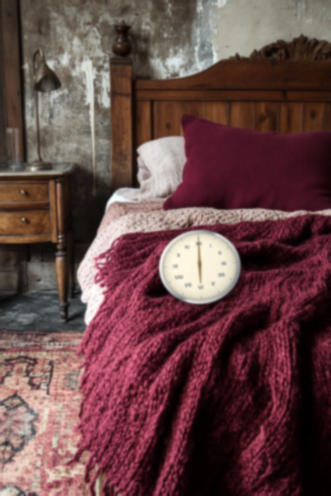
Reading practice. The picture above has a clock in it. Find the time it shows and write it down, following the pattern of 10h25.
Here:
6h00
